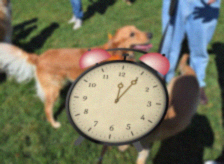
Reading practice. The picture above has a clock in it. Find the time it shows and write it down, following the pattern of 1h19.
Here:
12h05
